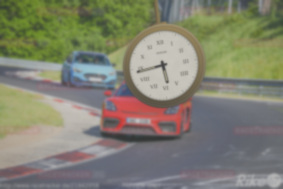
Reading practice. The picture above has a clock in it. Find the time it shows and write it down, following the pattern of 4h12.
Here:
5h44
